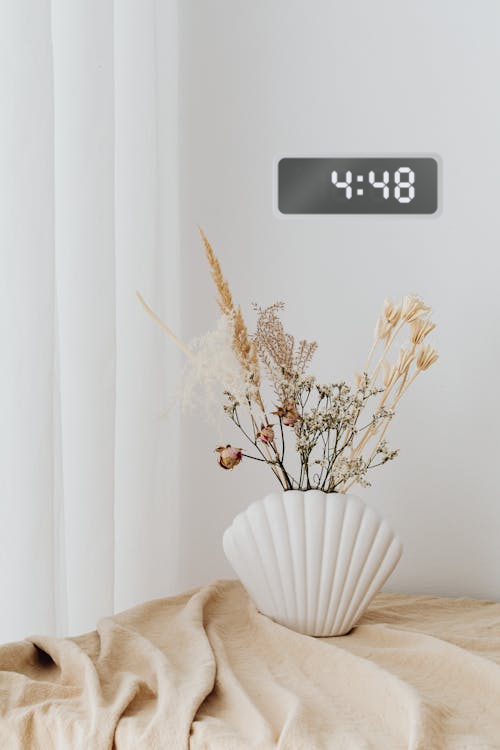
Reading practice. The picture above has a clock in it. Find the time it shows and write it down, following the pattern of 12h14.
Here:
4h48
